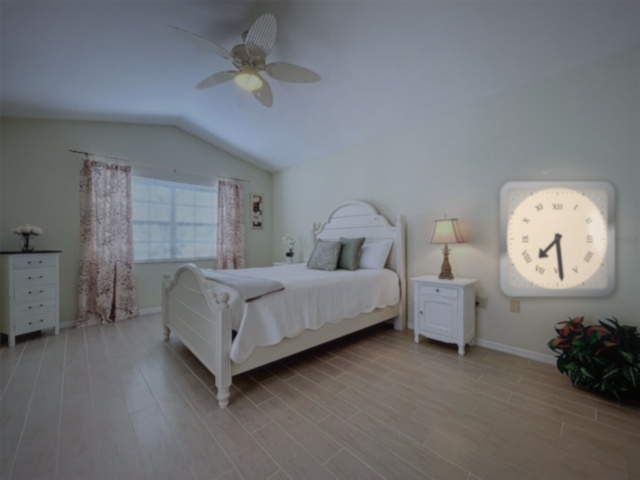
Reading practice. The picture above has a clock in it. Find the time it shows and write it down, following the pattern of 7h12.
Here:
7h29
